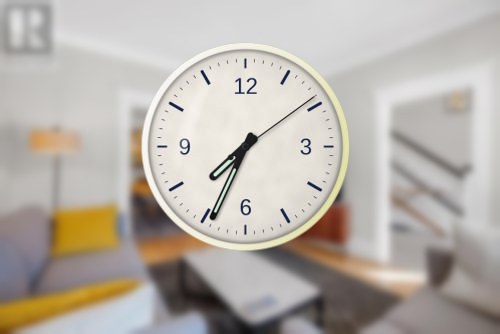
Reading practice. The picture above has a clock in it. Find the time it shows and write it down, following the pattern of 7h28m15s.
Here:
7h34m09s
